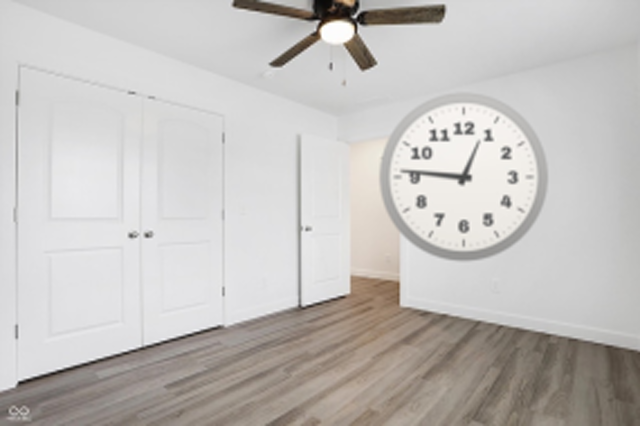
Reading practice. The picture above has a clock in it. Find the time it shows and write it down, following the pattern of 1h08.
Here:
12h46
